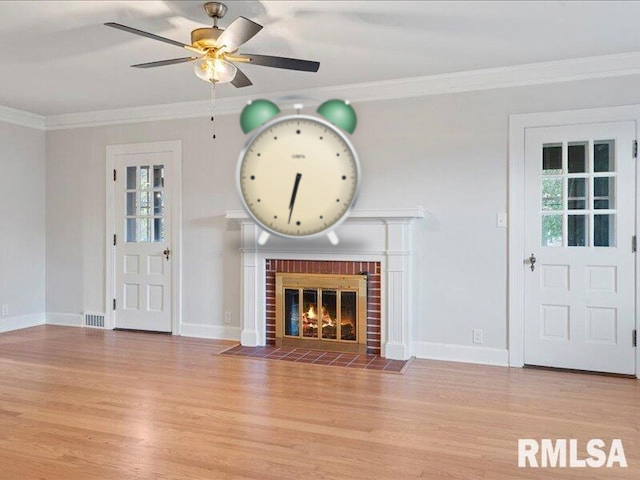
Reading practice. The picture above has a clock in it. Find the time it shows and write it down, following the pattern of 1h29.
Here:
6h32
